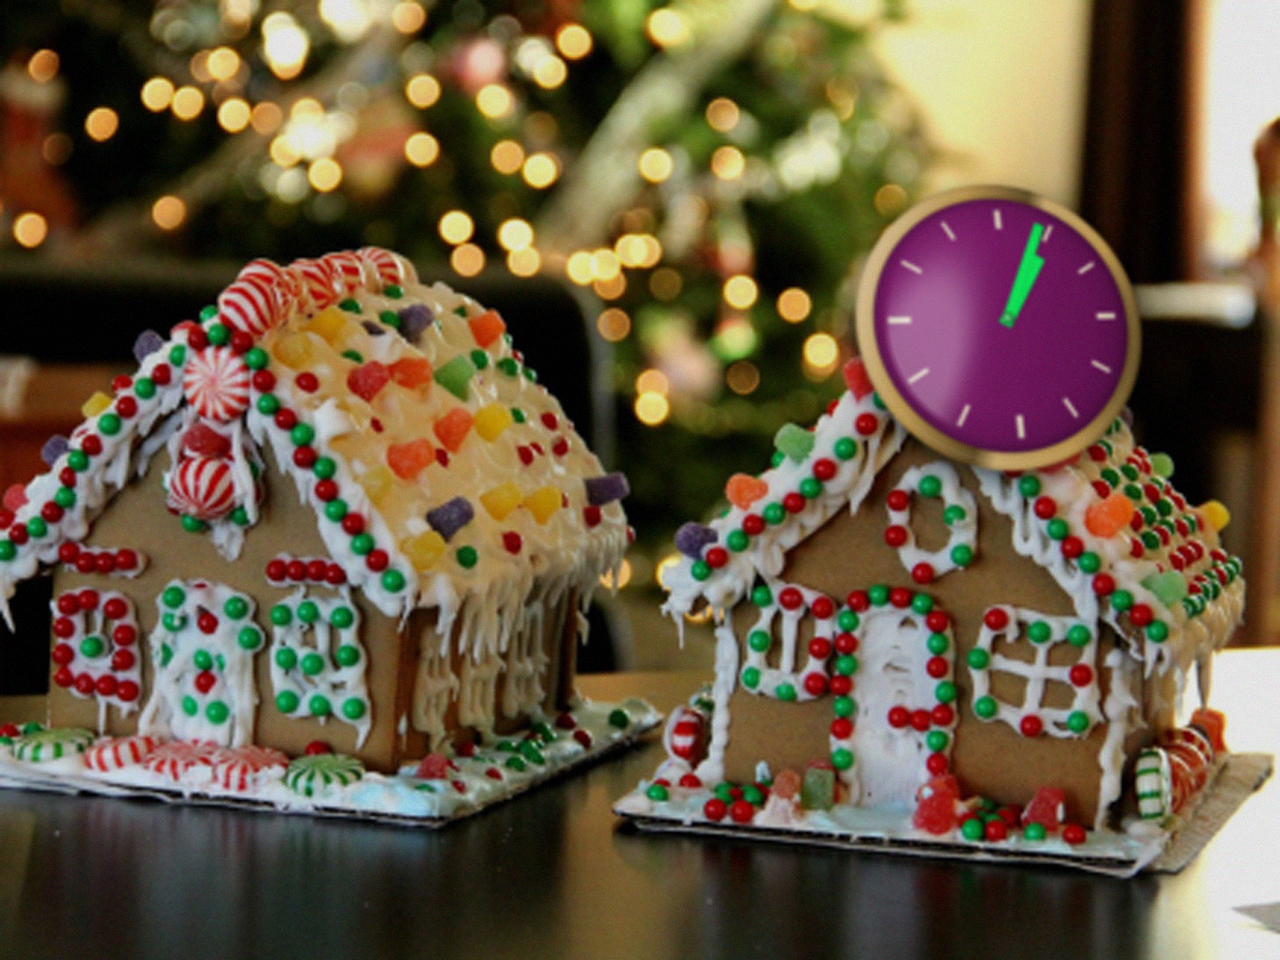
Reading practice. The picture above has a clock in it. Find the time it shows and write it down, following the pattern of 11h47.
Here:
1h04
